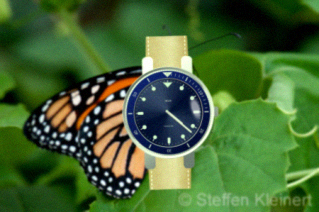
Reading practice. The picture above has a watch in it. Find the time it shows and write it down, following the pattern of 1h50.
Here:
4h22
